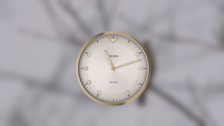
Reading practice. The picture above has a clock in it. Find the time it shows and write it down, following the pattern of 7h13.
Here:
11h12
